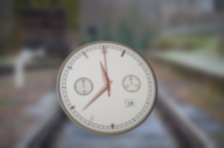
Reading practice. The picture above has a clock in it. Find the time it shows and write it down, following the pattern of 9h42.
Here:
11h38
